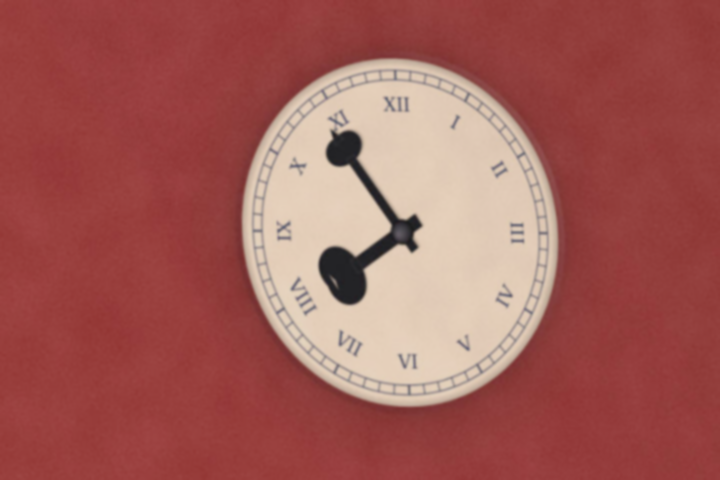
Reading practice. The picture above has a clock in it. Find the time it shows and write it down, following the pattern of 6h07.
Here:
7h54
